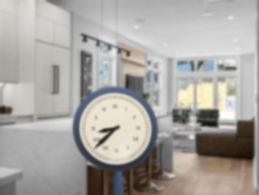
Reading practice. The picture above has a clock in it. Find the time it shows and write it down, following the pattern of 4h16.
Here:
8h38
